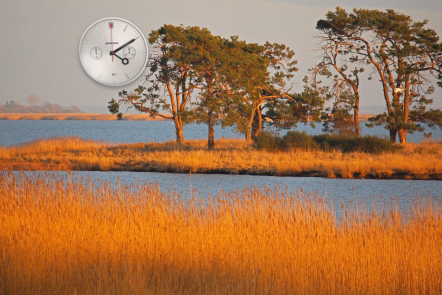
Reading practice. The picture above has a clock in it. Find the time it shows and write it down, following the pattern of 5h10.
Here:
4h10
